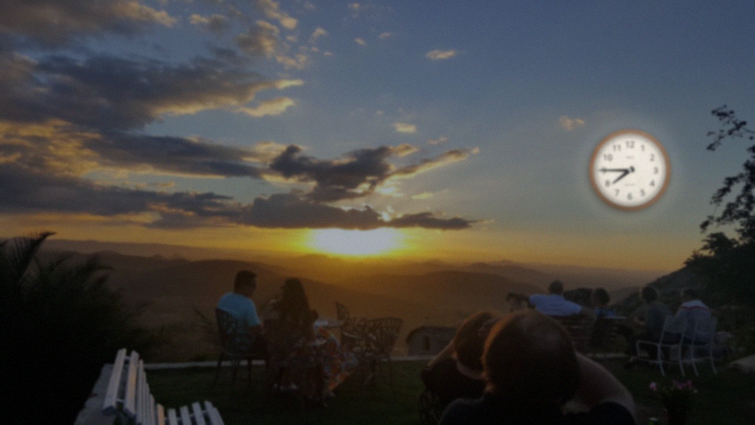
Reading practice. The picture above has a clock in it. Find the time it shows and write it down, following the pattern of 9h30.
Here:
7h45
